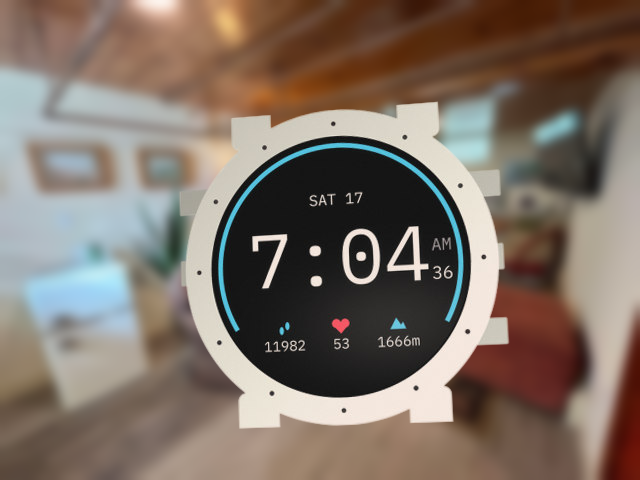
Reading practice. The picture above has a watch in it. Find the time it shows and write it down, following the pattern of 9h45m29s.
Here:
7h04m36s
